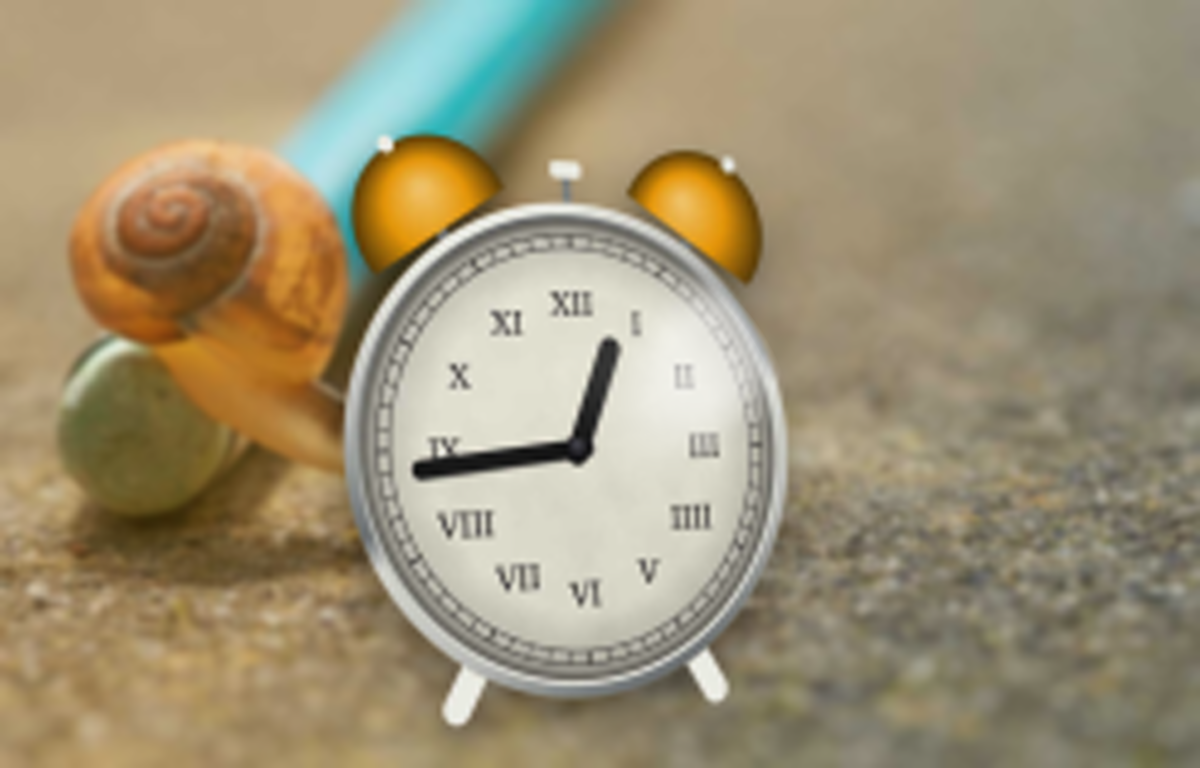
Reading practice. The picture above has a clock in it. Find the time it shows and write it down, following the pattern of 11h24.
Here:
12h44
